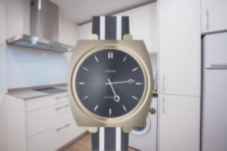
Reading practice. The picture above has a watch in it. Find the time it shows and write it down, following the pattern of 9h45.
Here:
5h14
